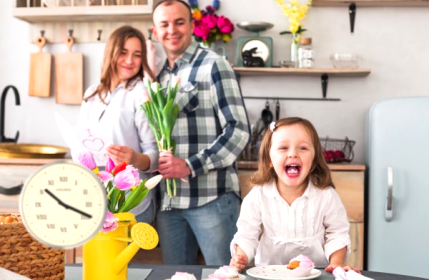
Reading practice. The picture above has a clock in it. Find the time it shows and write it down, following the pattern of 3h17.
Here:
10h19
